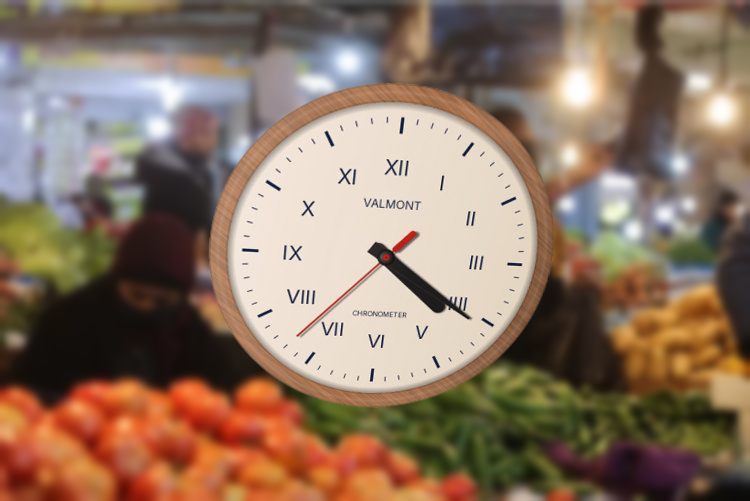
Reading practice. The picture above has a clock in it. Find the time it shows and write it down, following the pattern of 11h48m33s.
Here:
4h20m37s
